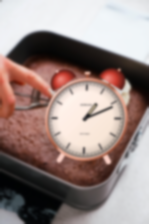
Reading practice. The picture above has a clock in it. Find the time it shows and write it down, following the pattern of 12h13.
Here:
1h11
